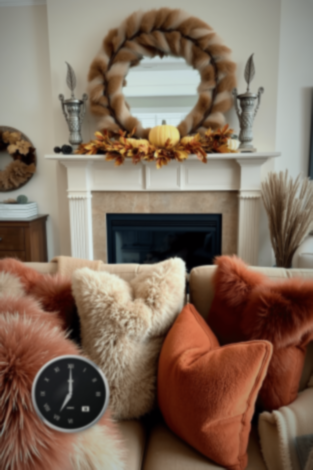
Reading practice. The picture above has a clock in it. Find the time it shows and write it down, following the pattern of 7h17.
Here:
7h00
